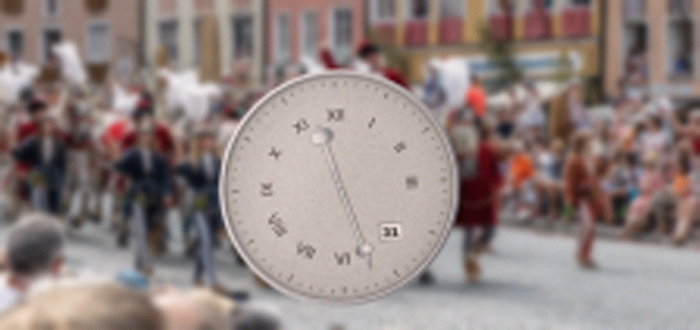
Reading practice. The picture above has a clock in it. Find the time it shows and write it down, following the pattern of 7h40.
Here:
11h27
